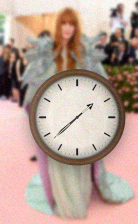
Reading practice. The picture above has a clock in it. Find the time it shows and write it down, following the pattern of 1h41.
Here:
1h38
